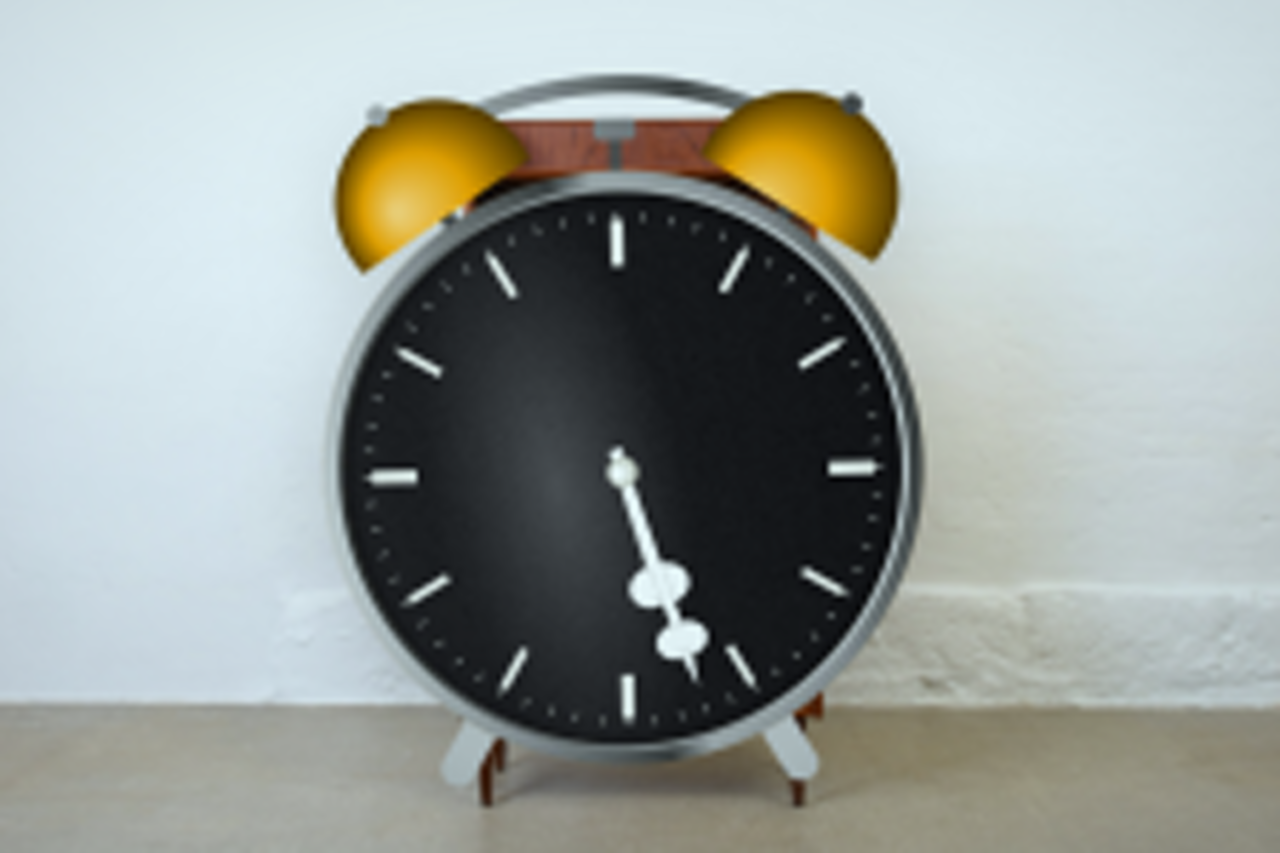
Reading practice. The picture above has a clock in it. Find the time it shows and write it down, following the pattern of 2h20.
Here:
5h27
